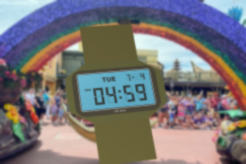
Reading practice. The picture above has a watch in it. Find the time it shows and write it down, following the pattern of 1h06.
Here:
4h59
